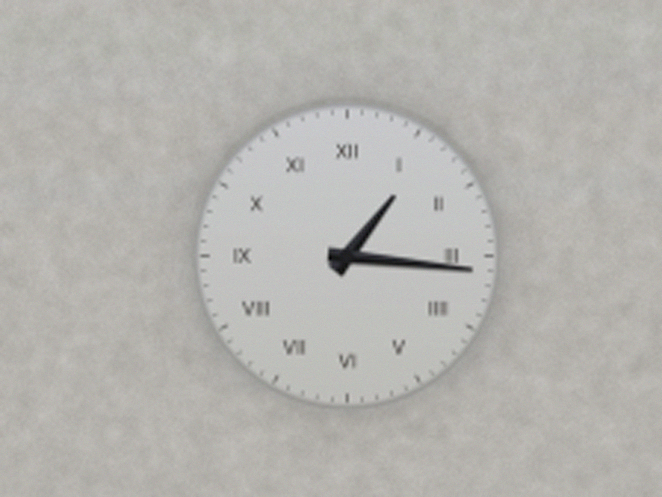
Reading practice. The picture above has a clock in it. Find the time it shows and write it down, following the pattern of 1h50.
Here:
1h16
